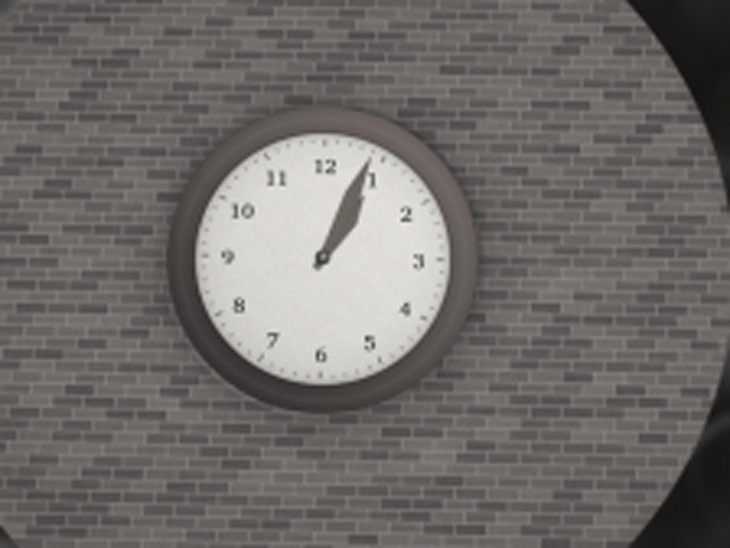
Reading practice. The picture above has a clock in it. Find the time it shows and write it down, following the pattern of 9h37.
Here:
1h04
